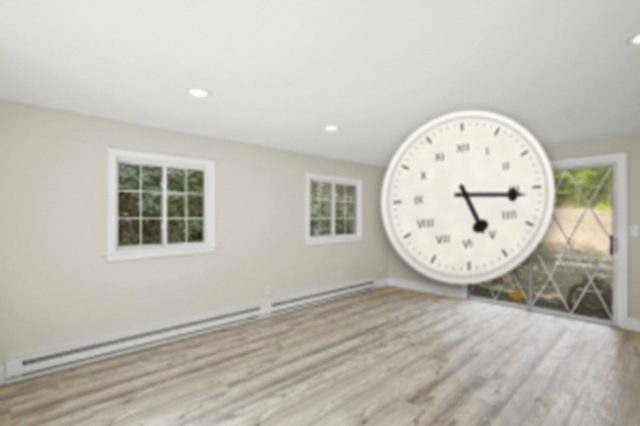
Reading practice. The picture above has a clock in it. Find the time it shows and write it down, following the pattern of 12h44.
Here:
5h16
